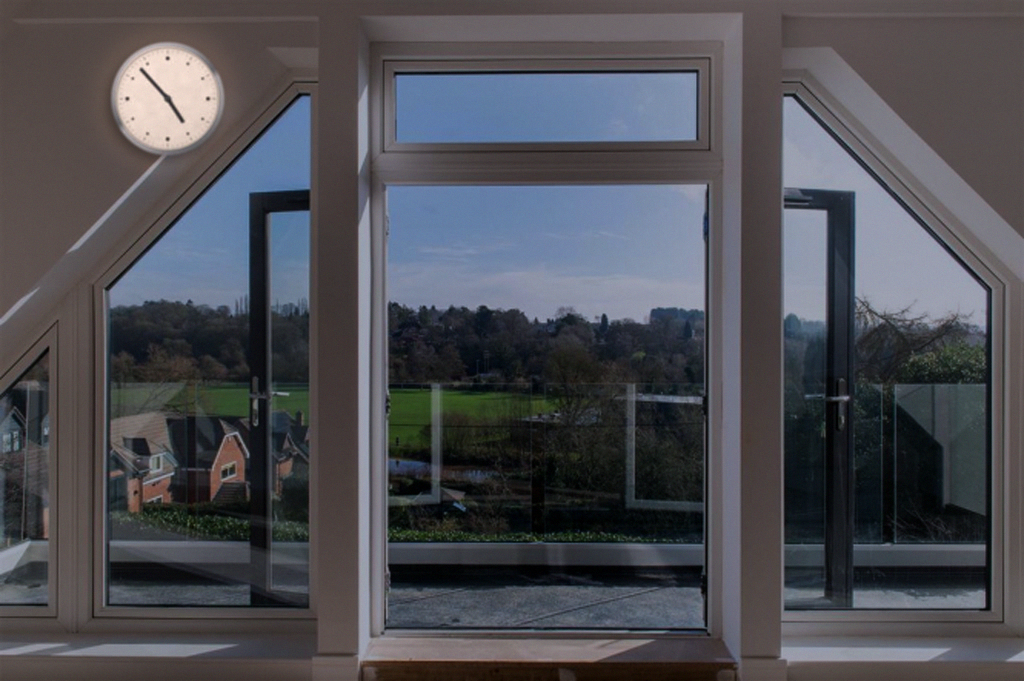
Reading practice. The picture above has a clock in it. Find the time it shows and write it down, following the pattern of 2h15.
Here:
4h53
